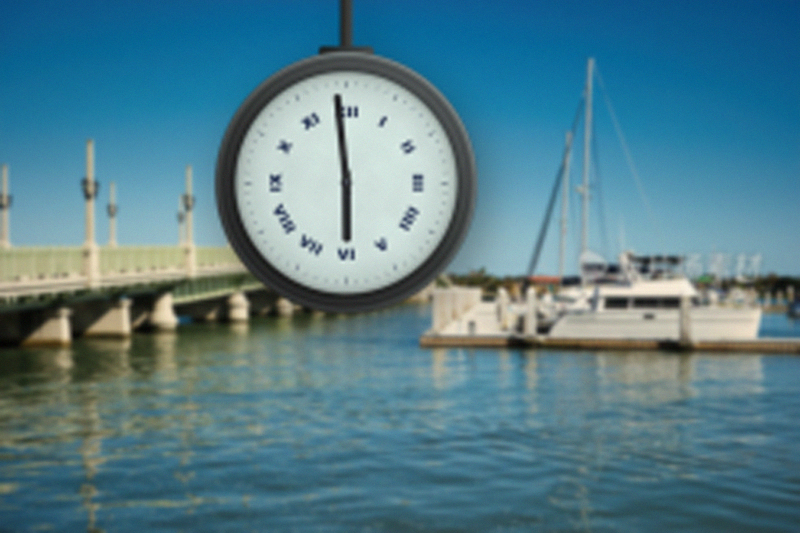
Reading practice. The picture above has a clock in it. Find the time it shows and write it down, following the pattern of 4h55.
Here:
5h59
